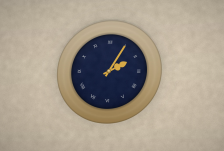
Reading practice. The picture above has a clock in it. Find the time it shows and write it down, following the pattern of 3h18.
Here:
2h05
